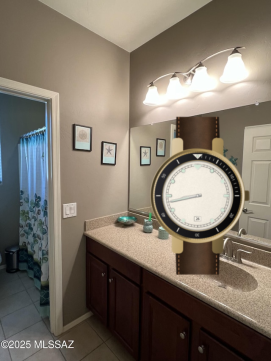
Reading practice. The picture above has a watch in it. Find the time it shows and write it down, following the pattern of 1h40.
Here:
8h43
